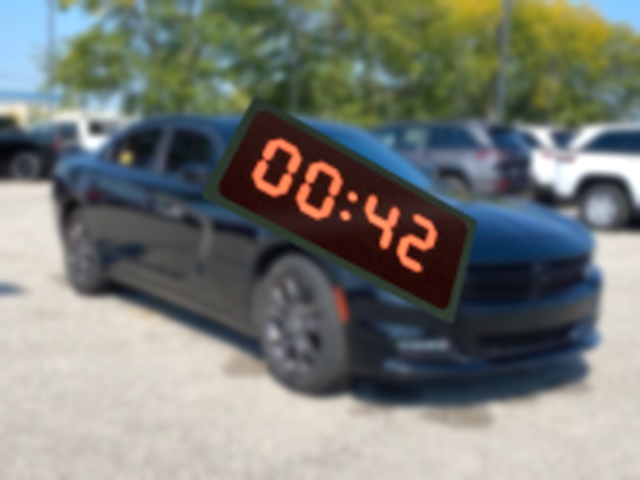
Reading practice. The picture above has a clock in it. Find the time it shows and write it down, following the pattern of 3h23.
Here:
0h42
